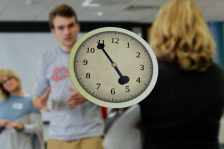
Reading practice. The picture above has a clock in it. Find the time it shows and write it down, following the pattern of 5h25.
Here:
4h54
